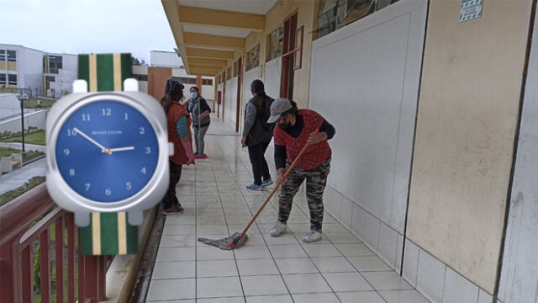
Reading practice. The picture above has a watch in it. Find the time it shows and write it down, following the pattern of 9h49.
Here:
2h51
